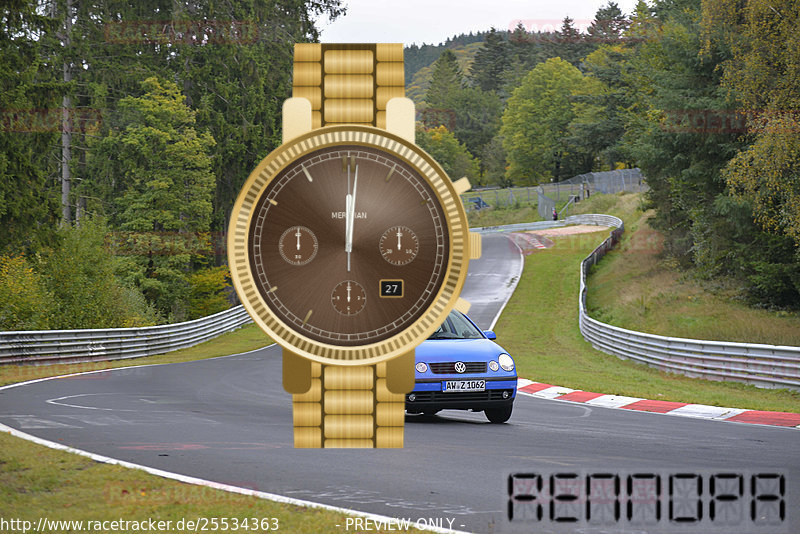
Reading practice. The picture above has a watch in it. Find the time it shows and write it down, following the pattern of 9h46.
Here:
12h01
